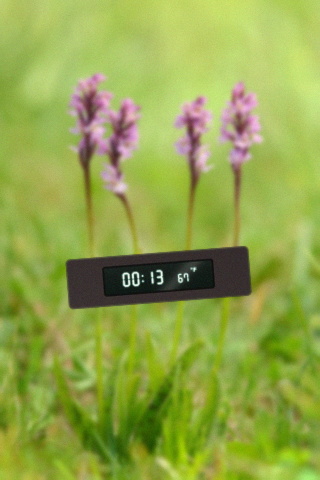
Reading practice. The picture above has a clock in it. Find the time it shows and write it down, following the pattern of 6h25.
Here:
0h13
